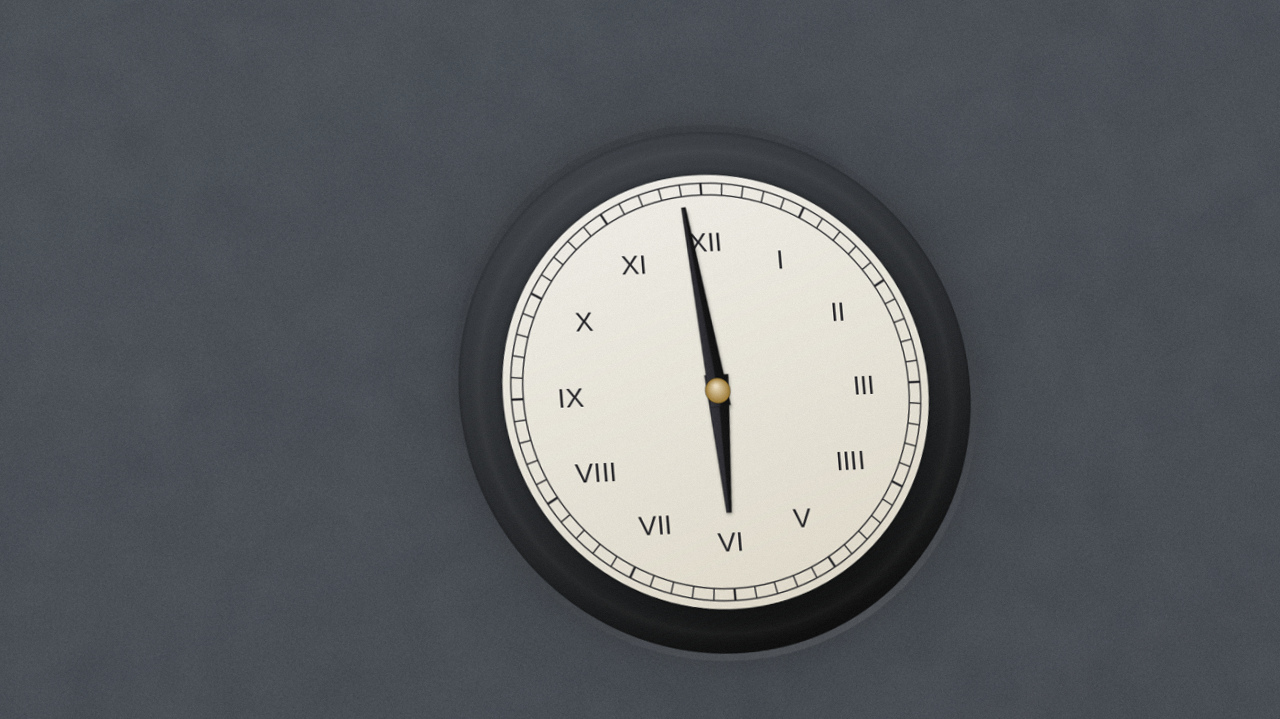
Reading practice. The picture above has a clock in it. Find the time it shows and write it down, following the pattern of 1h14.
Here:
5h59
